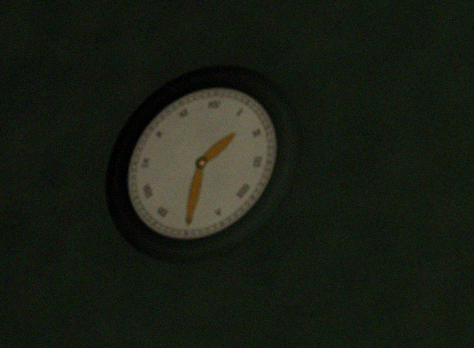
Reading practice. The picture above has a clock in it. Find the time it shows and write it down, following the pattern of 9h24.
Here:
1h30
